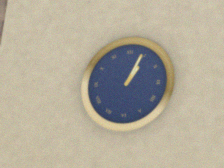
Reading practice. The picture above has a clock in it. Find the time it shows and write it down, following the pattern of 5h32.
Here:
1h04
